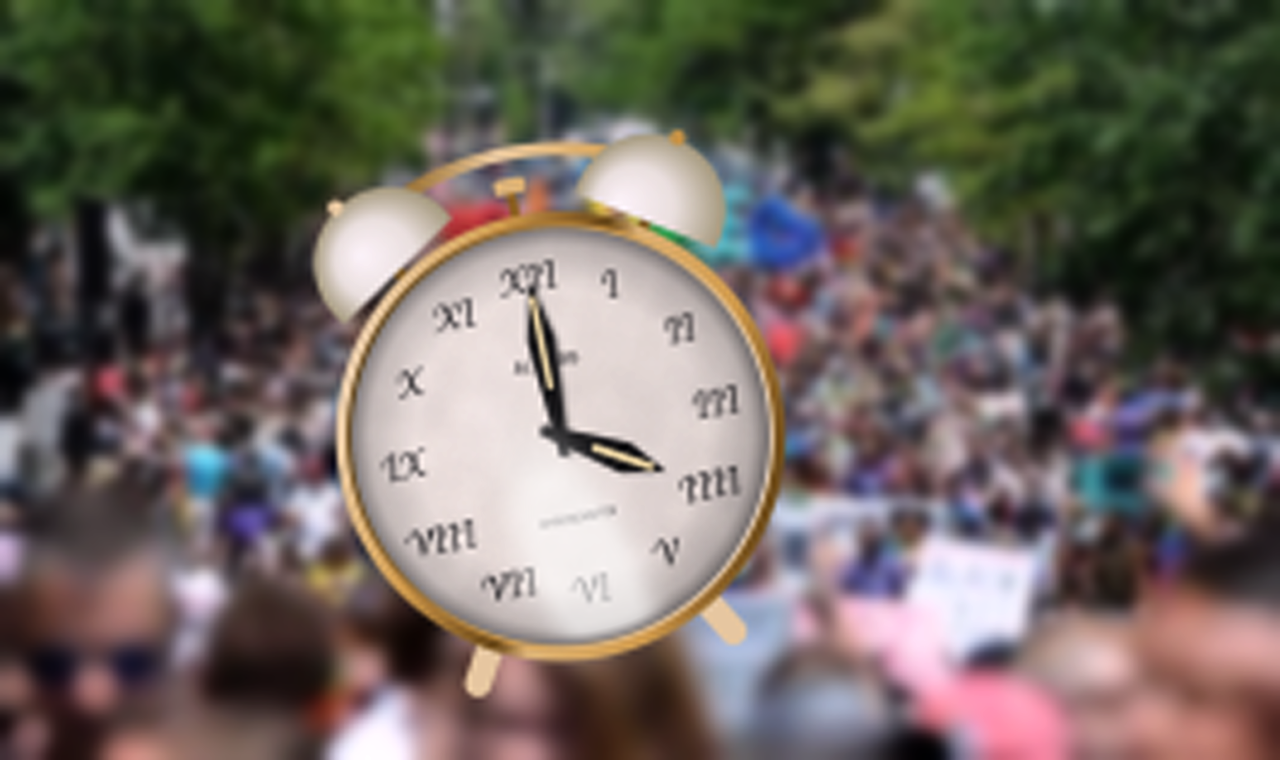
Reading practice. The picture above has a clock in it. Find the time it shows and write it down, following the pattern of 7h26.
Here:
4h00
